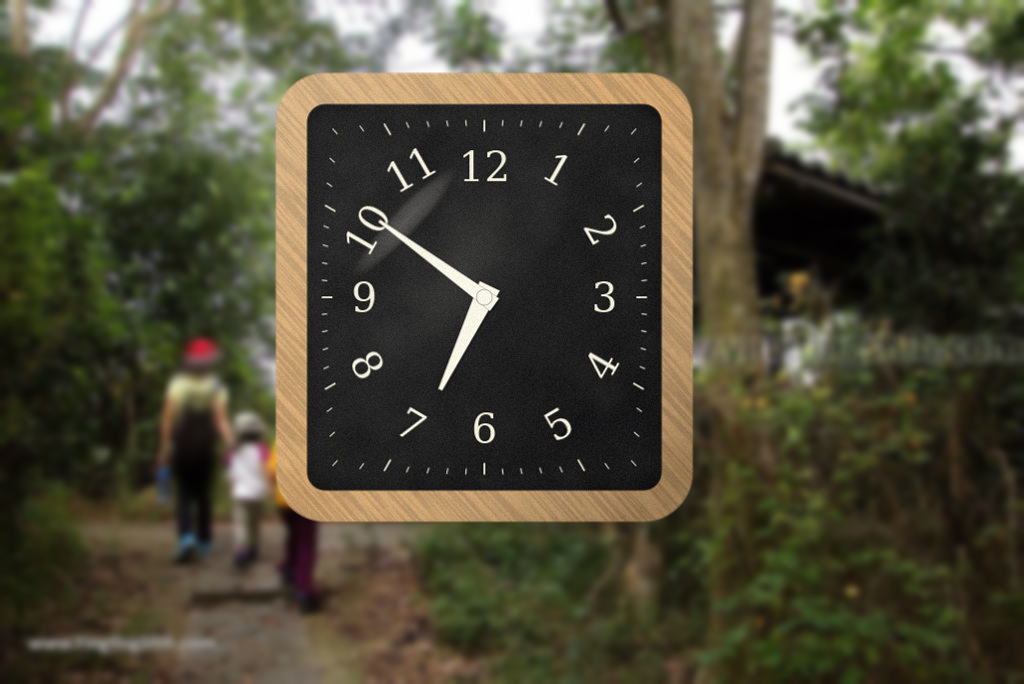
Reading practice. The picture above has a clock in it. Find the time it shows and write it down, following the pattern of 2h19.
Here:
6h51
